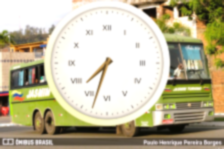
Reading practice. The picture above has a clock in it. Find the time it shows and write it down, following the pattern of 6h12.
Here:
7h33
